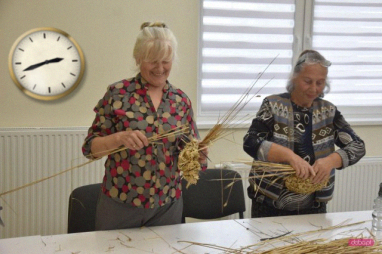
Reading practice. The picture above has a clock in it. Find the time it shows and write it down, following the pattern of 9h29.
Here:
2h42
